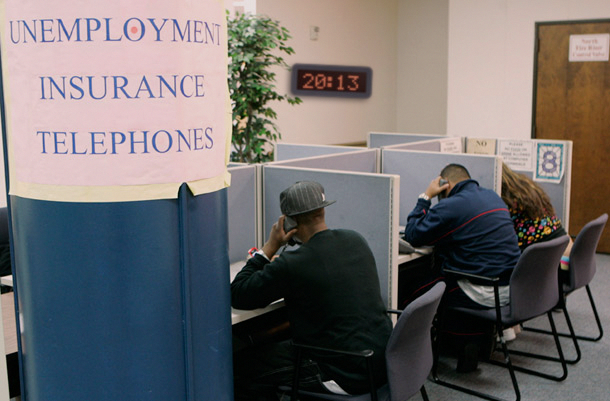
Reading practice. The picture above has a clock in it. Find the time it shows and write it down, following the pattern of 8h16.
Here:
20h13
